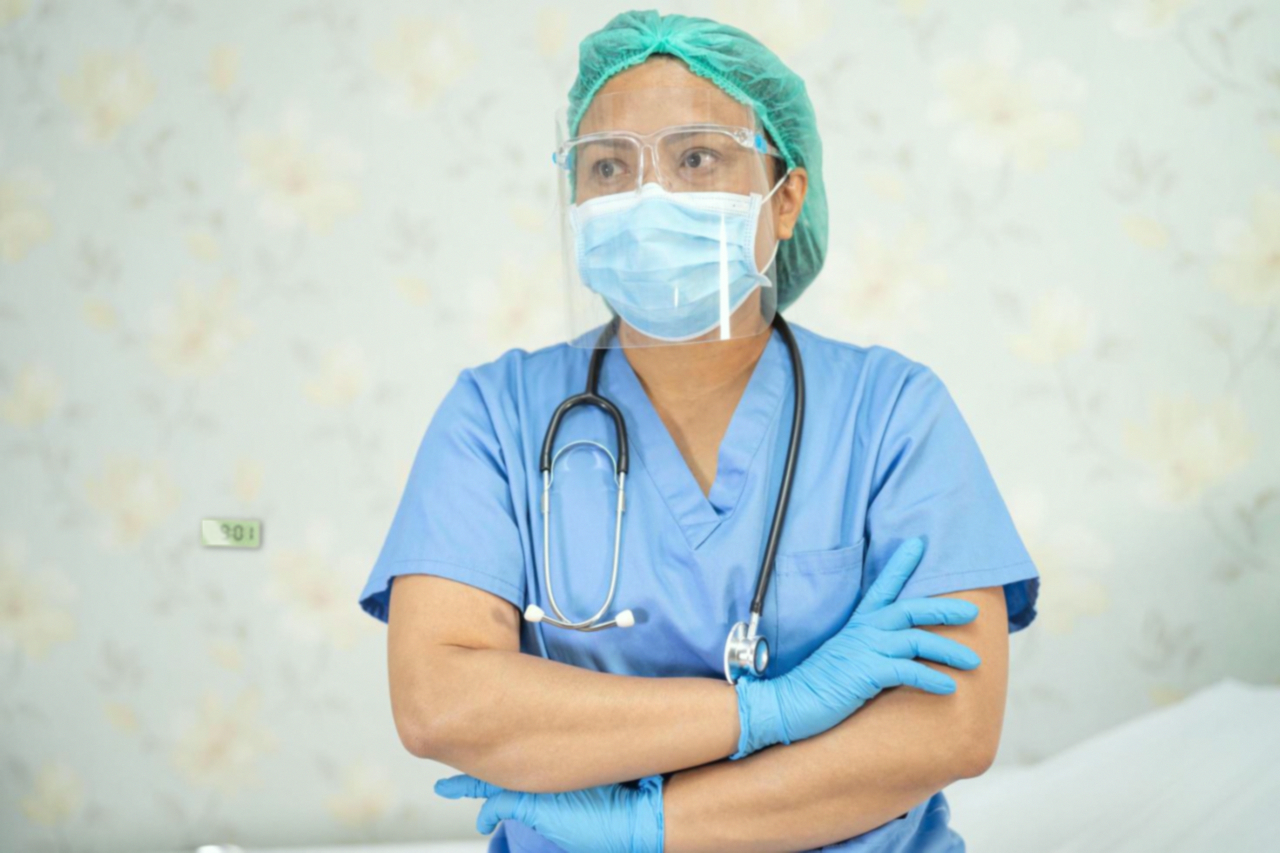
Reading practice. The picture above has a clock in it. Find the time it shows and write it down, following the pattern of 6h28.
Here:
9h01
